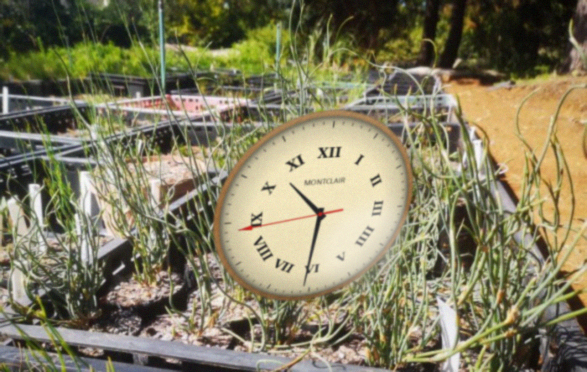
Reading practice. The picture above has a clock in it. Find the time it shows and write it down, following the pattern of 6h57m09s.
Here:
10h30m44s
